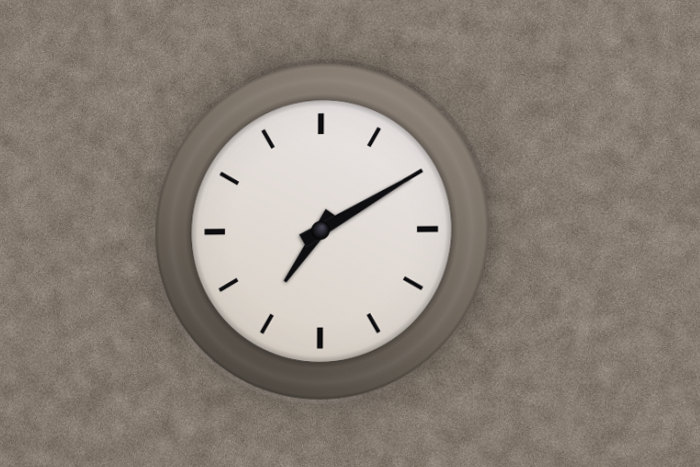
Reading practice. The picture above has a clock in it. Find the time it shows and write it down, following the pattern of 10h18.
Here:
7h10
